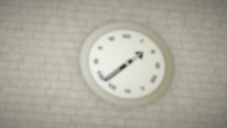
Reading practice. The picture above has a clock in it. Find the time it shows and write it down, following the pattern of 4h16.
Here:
1h38
